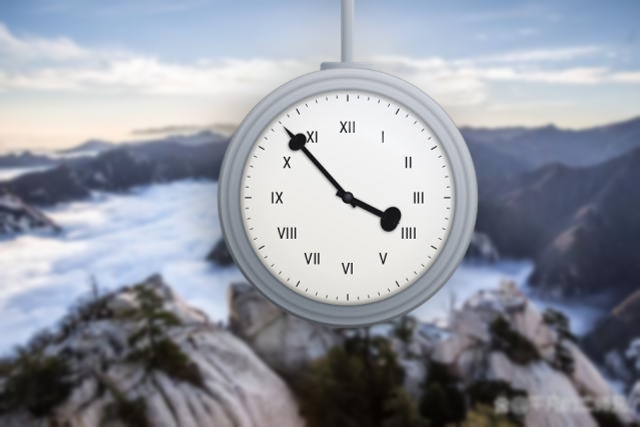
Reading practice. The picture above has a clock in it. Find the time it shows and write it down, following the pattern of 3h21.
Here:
3h53
